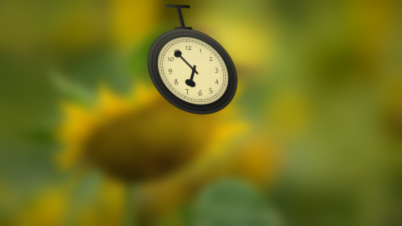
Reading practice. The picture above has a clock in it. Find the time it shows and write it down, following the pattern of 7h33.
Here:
6h54
